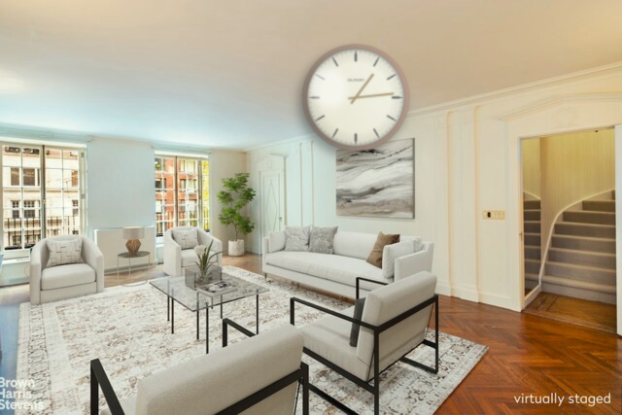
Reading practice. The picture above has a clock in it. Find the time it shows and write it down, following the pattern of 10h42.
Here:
1h14
